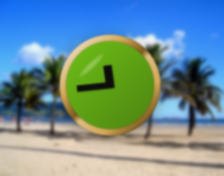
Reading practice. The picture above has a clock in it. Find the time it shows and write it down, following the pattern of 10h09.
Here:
11h44
